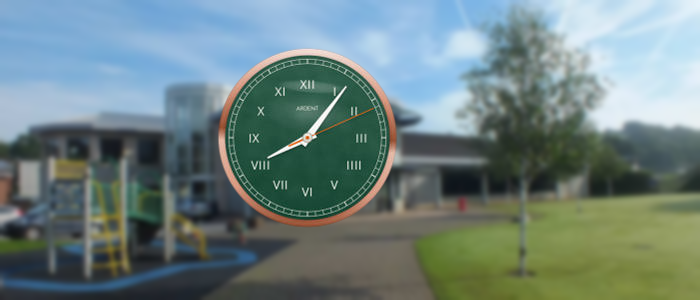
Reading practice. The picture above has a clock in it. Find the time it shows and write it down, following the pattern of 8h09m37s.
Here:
8h06m11s
